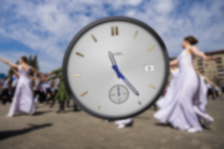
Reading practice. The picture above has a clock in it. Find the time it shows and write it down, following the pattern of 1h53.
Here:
11h24
